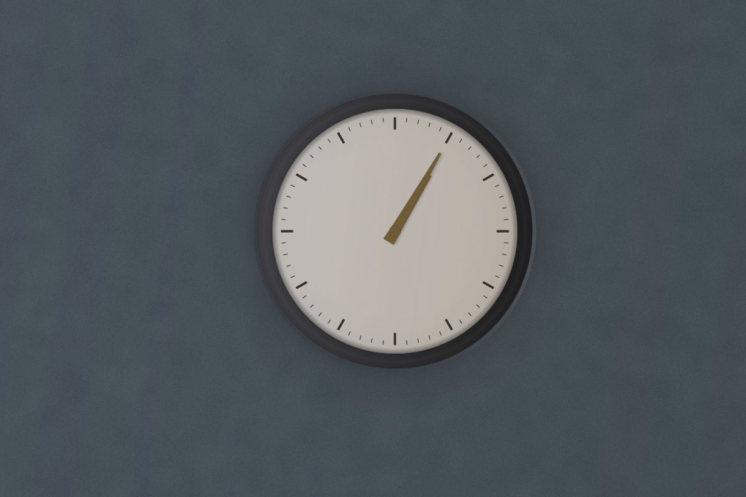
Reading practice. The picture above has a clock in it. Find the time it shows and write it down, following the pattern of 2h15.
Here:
1h05
